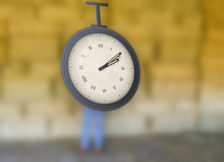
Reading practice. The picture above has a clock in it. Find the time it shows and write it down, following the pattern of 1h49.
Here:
2h09
